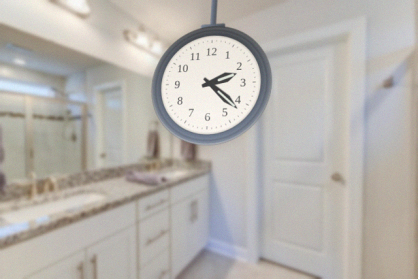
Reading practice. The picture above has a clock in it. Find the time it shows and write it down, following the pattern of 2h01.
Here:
2h22
